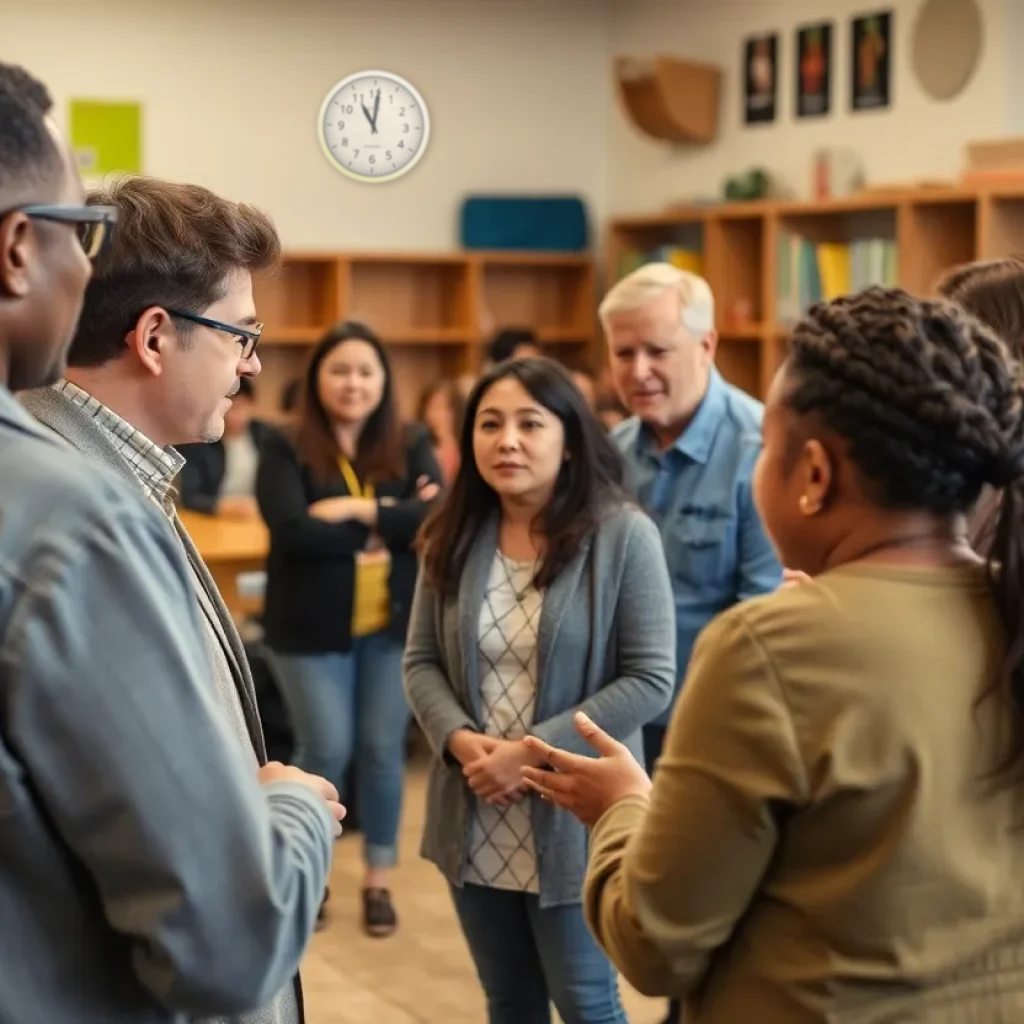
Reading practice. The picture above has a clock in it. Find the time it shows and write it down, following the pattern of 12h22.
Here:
11h01
